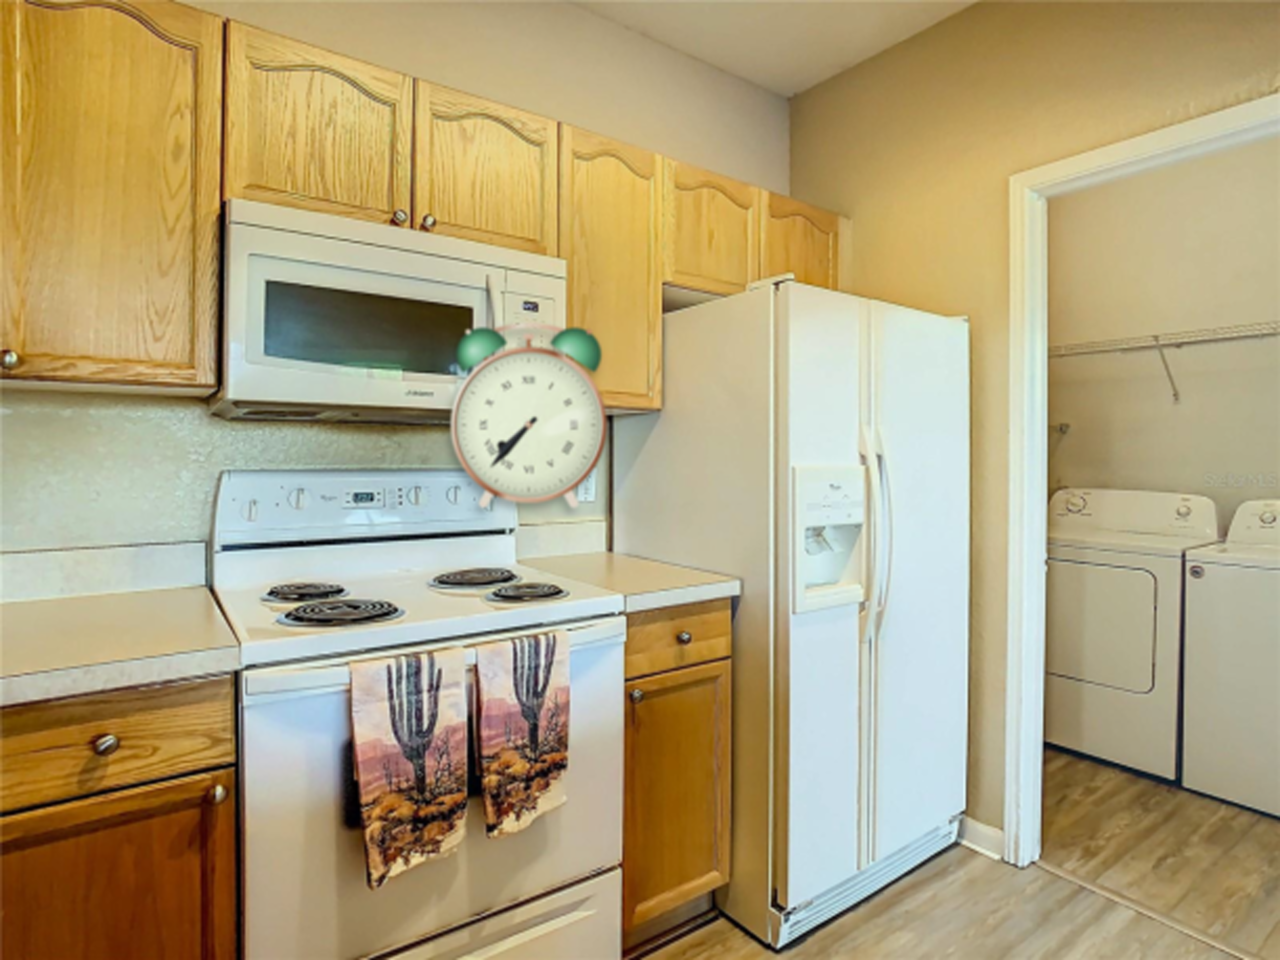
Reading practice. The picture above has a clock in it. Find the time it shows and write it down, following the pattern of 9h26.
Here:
7h37
